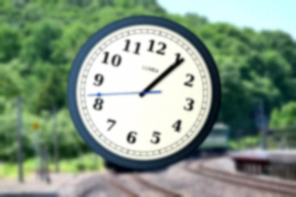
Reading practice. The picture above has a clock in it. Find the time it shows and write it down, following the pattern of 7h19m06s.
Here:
1h05m42s
